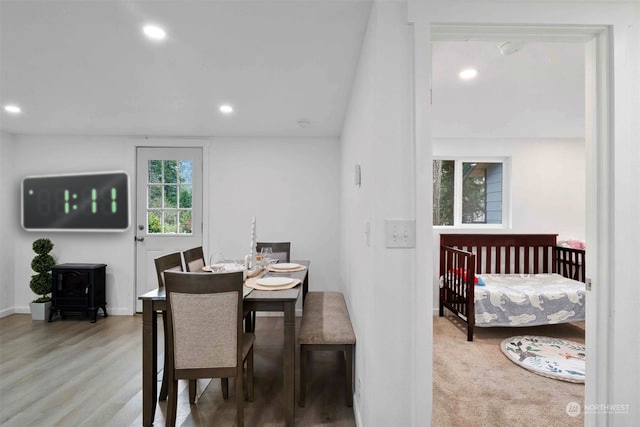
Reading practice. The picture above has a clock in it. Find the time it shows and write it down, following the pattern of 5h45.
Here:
1h11
